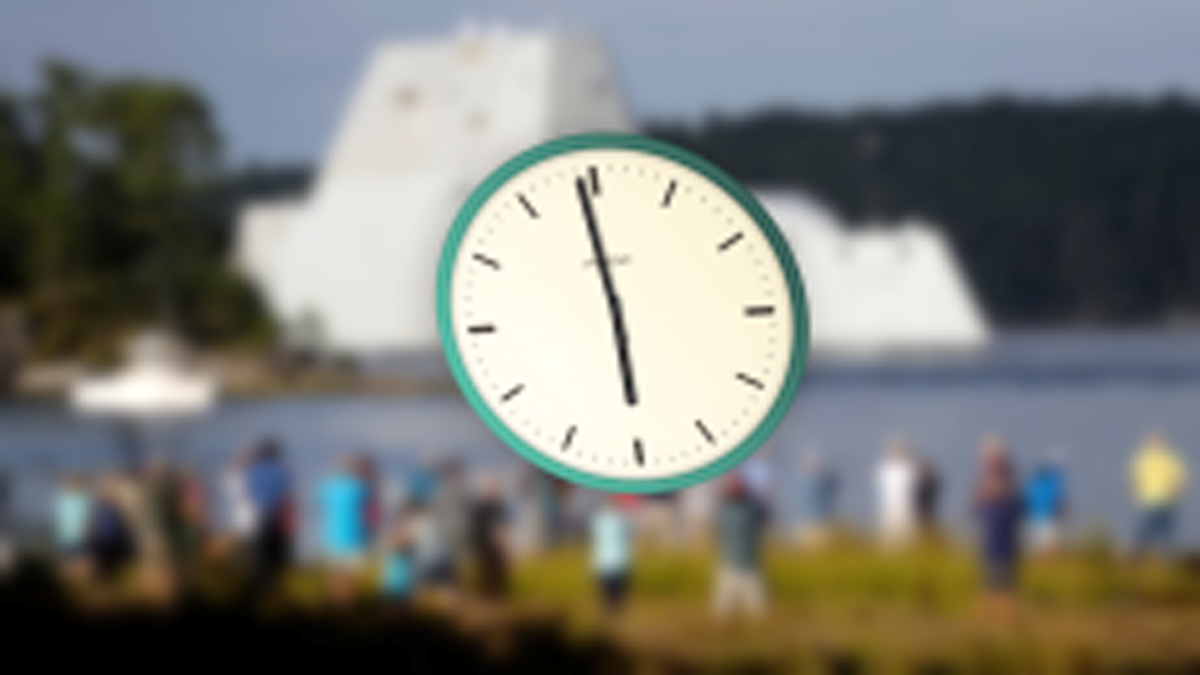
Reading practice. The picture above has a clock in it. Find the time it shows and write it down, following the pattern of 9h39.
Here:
5h59
